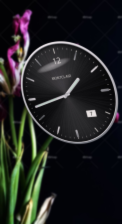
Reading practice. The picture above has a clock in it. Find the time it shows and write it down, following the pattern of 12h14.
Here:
1h43
